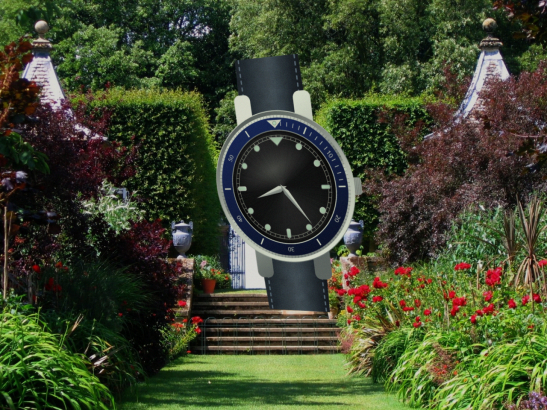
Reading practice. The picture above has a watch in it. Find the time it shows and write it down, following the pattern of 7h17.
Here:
8h24
